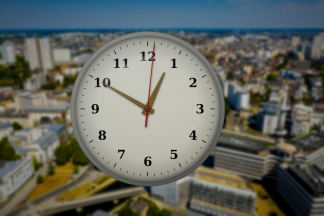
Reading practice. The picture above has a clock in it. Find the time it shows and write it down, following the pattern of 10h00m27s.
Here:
12h50m01s
